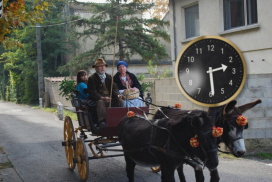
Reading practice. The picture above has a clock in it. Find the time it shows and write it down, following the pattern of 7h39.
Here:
2h29
